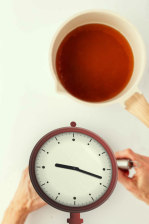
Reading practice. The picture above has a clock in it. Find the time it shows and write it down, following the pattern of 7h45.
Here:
9h18
